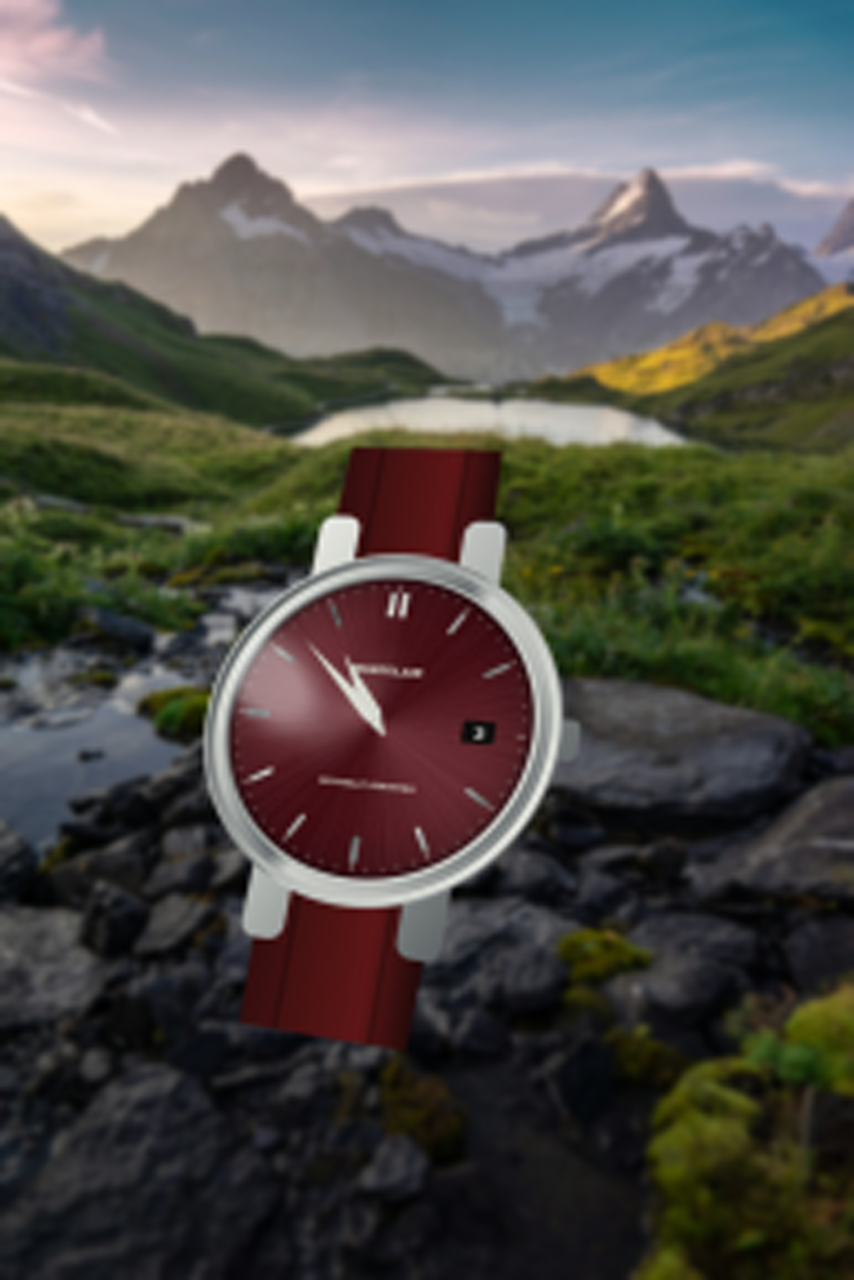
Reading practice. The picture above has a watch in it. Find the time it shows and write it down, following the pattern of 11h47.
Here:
10h52
